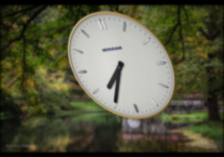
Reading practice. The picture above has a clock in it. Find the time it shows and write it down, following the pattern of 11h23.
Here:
7h35
